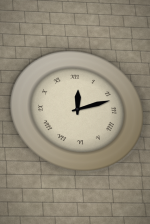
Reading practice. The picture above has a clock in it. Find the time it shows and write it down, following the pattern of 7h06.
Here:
12h12
